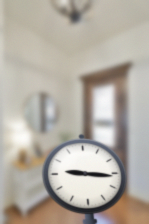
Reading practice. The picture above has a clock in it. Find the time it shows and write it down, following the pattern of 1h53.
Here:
9h16
